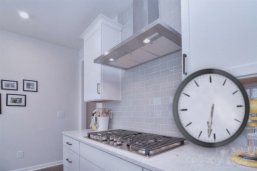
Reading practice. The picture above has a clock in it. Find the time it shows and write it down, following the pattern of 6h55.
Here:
6h32
